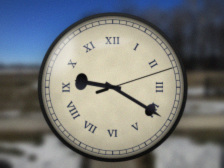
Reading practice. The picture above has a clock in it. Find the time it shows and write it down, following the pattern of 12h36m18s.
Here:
9h20m12s
